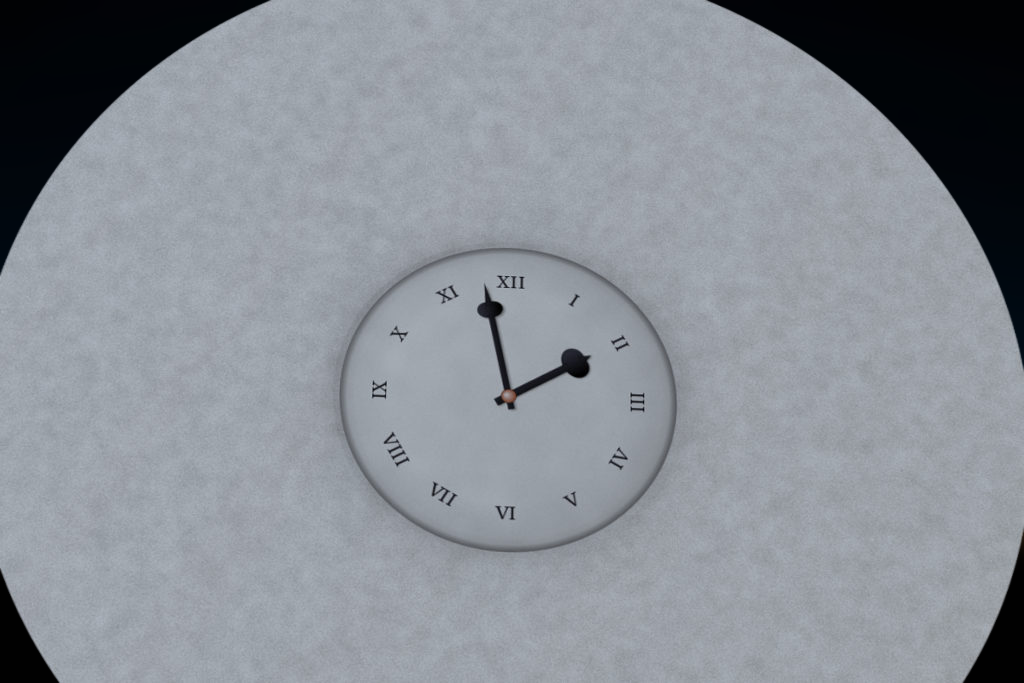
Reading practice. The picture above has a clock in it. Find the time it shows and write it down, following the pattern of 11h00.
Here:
1h58
